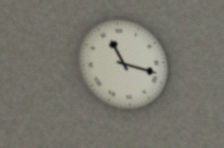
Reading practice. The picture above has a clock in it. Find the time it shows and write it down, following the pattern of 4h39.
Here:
11h18
